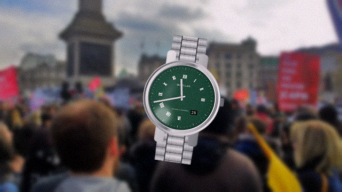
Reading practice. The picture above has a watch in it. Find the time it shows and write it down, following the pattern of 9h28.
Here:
11h42
